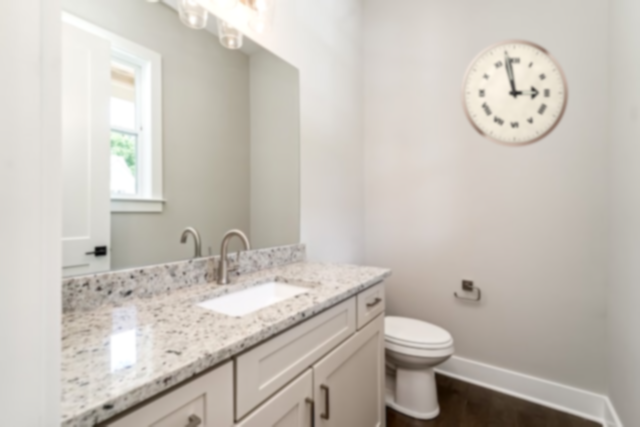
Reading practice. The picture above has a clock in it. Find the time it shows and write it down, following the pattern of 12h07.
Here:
2h58
